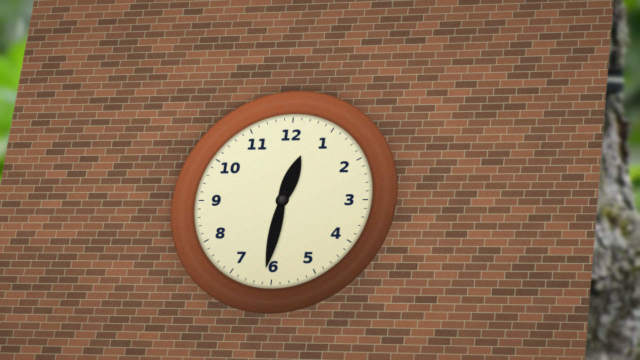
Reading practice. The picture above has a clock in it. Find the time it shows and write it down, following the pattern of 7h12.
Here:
12h31
